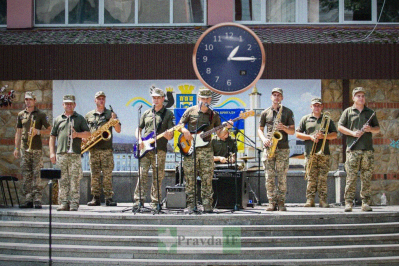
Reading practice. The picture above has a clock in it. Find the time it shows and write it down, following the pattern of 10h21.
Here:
1h15
